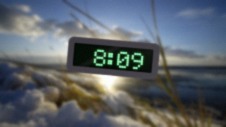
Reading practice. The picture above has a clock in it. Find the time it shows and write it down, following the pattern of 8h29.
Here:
8h09
